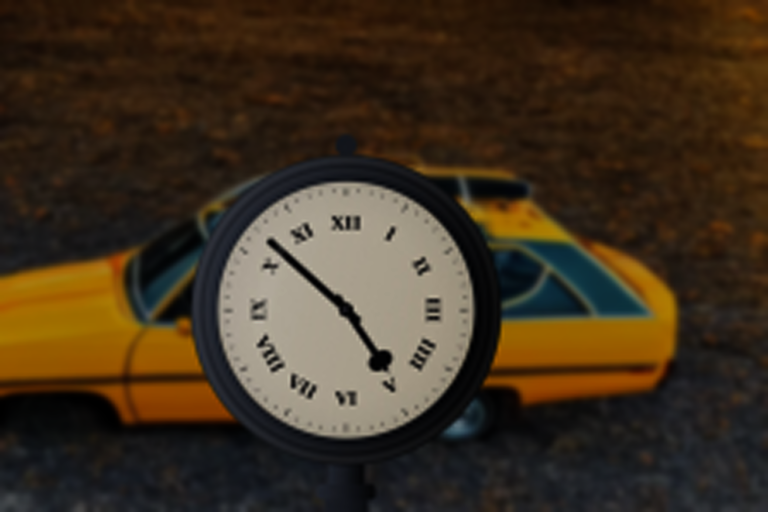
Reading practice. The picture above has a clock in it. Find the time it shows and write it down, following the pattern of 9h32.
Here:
4h52
